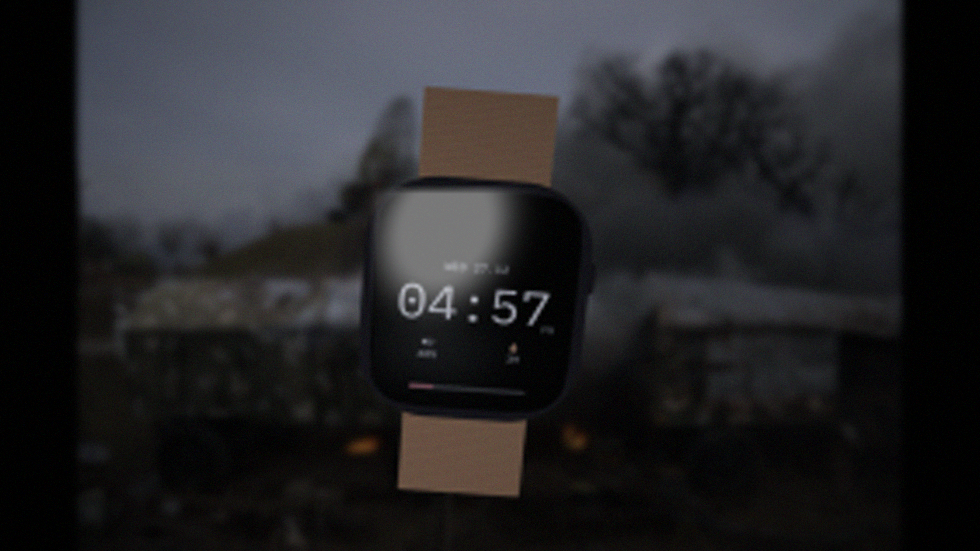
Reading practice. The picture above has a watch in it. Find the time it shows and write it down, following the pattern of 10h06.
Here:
4h57
